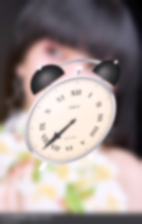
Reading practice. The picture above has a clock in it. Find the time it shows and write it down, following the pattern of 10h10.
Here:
7h38
